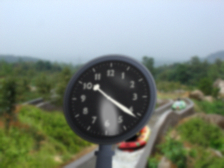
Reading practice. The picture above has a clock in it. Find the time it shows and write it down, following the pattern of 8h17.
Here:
10h21
